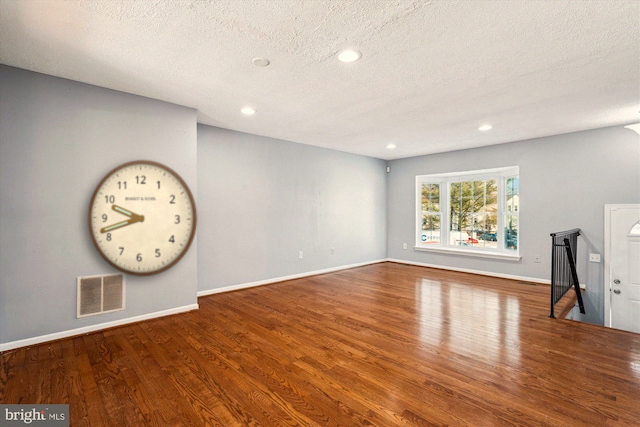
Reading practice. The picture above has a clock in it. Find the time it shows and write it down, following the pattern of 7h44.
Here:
9h42
